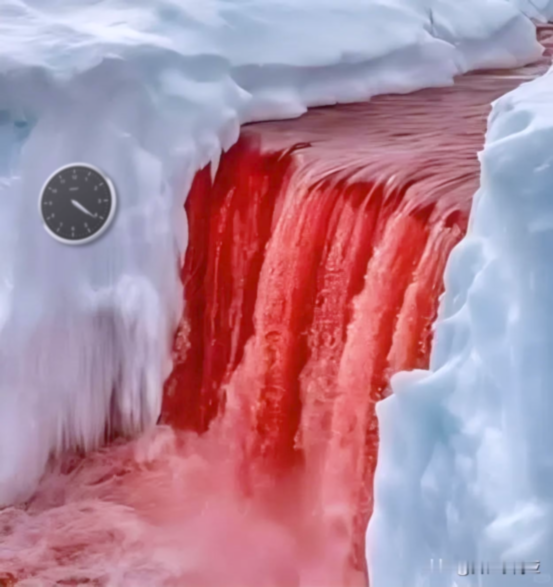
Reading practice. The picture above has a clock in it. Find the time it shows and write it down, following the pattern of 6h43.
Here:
4h21
